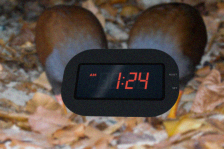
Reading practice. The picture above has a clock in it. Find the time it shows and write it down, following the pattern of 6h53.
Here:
1h24
